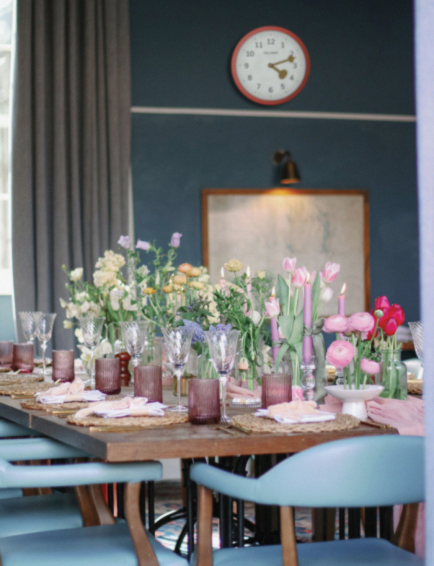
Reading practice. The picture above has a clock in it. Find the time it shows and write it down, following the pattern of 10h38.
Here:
4h12
